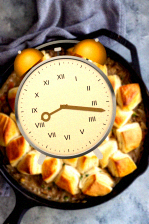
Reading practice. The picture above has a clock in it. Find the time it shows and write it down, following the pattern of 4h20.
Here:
8h17
